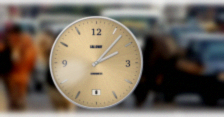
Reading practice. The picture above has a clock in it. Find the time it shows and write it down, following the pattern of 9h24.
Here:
2h07
